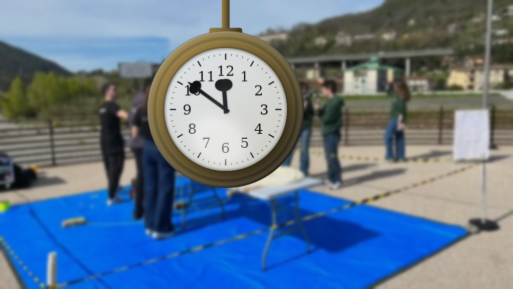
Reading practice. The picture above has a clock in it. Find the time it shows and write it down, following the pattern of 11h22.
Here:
11h51
